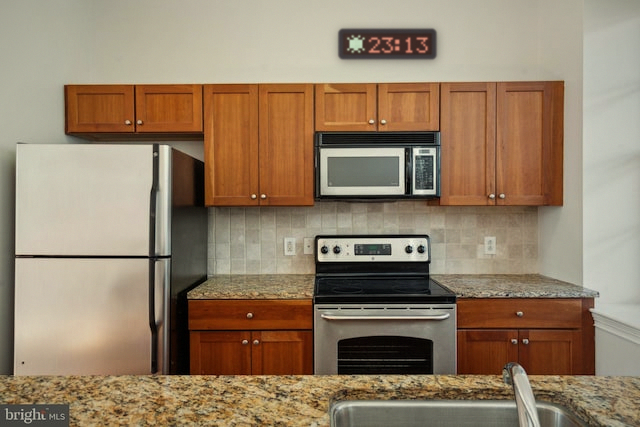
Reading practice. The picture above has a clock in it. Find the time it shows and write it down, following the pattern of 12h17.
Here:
23h13
